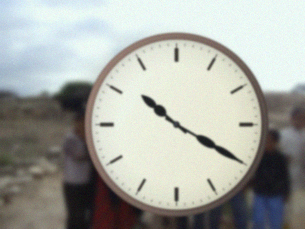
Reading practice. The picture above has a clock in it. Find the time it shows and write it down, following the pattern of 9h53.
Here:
10h20
